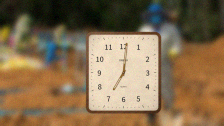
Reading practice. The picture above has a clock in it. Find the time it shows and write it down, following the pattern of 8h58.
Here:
7h01
